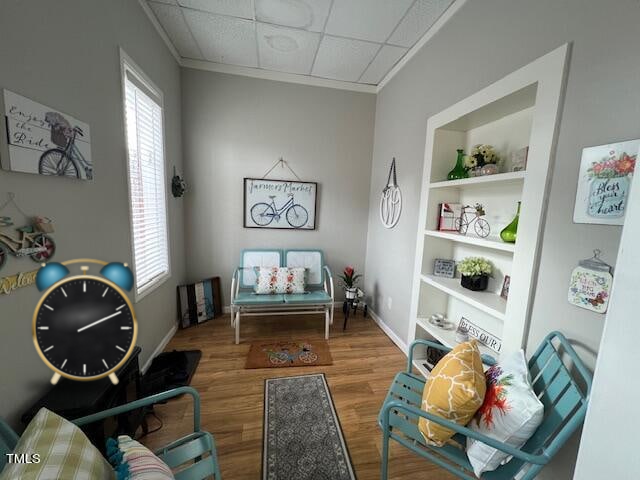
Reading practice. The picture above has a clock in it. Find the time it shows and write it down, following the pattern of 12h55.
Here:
2h11
